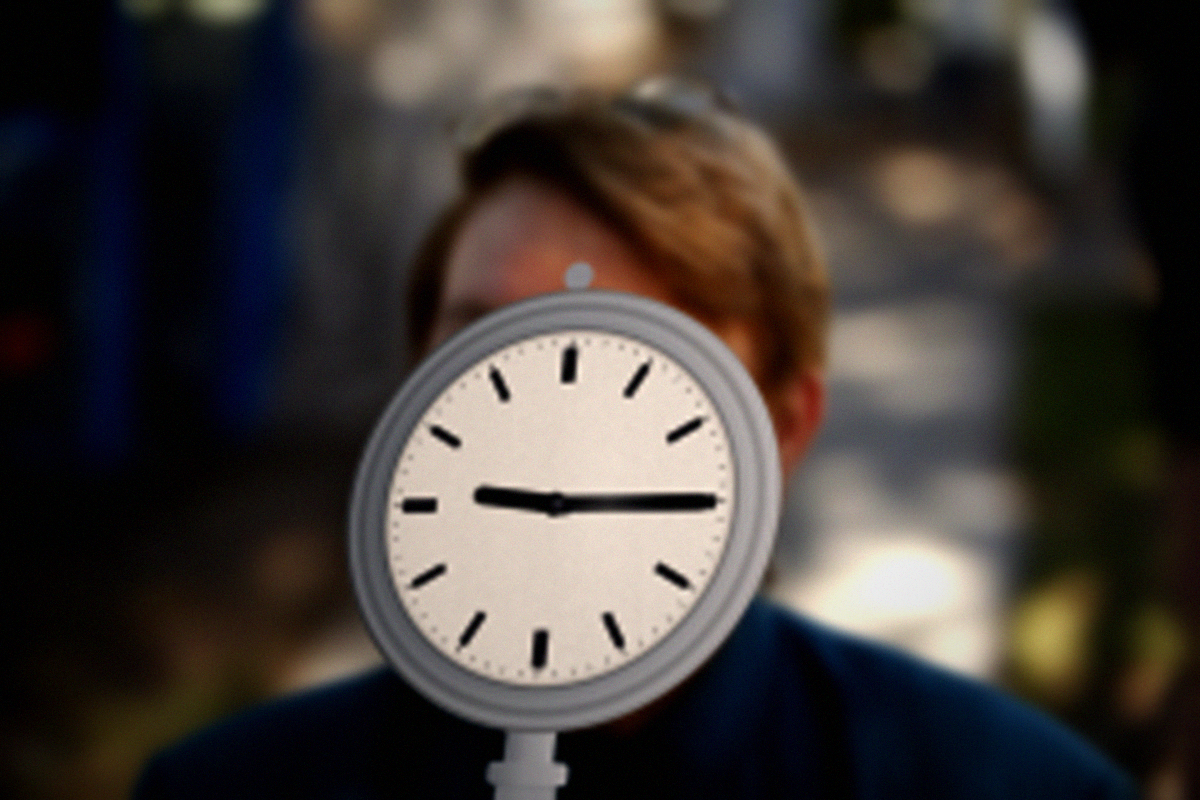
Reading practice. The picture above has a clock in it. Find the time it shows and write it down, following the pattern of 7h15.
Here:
9h15
